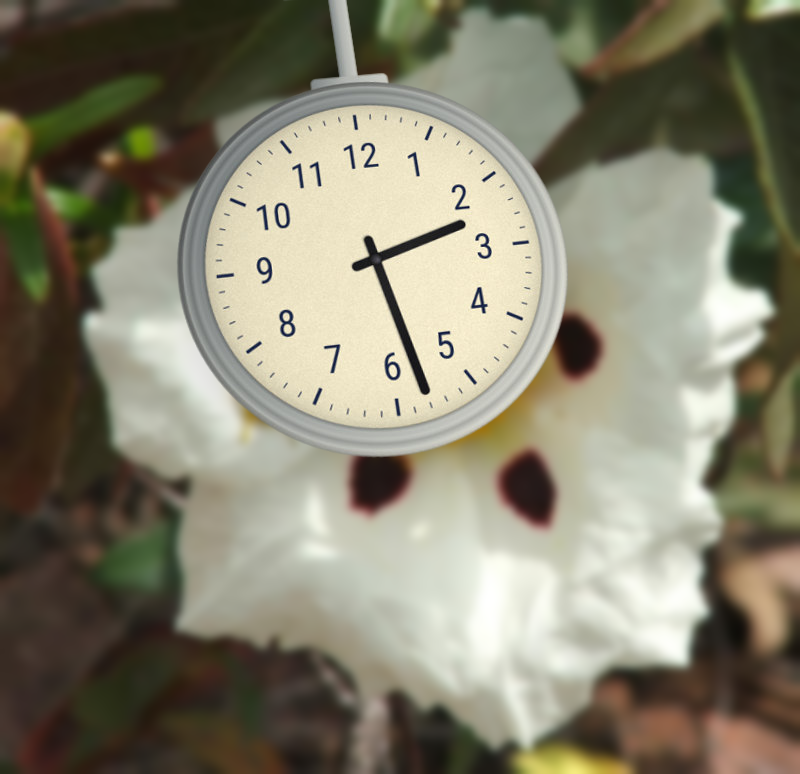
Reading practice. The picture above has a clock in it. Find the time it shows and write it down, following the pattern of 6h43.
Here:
2h28
